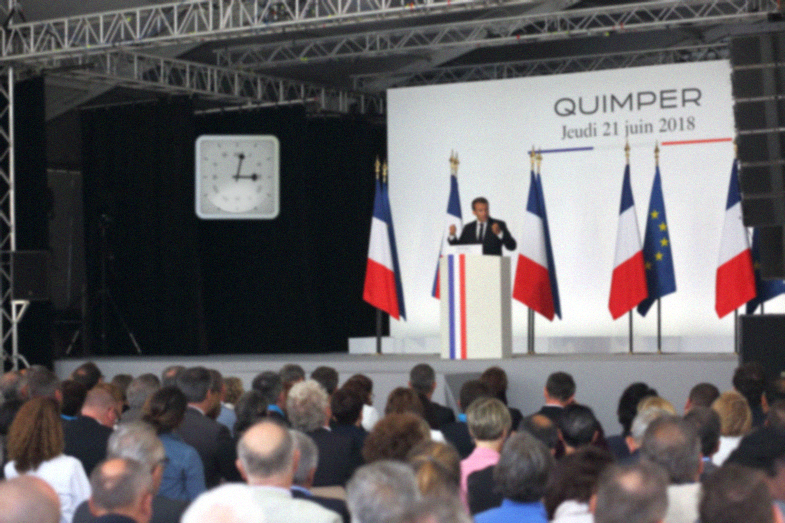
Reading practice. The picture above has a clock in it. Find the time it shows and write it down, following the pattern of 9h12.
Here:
3h02
